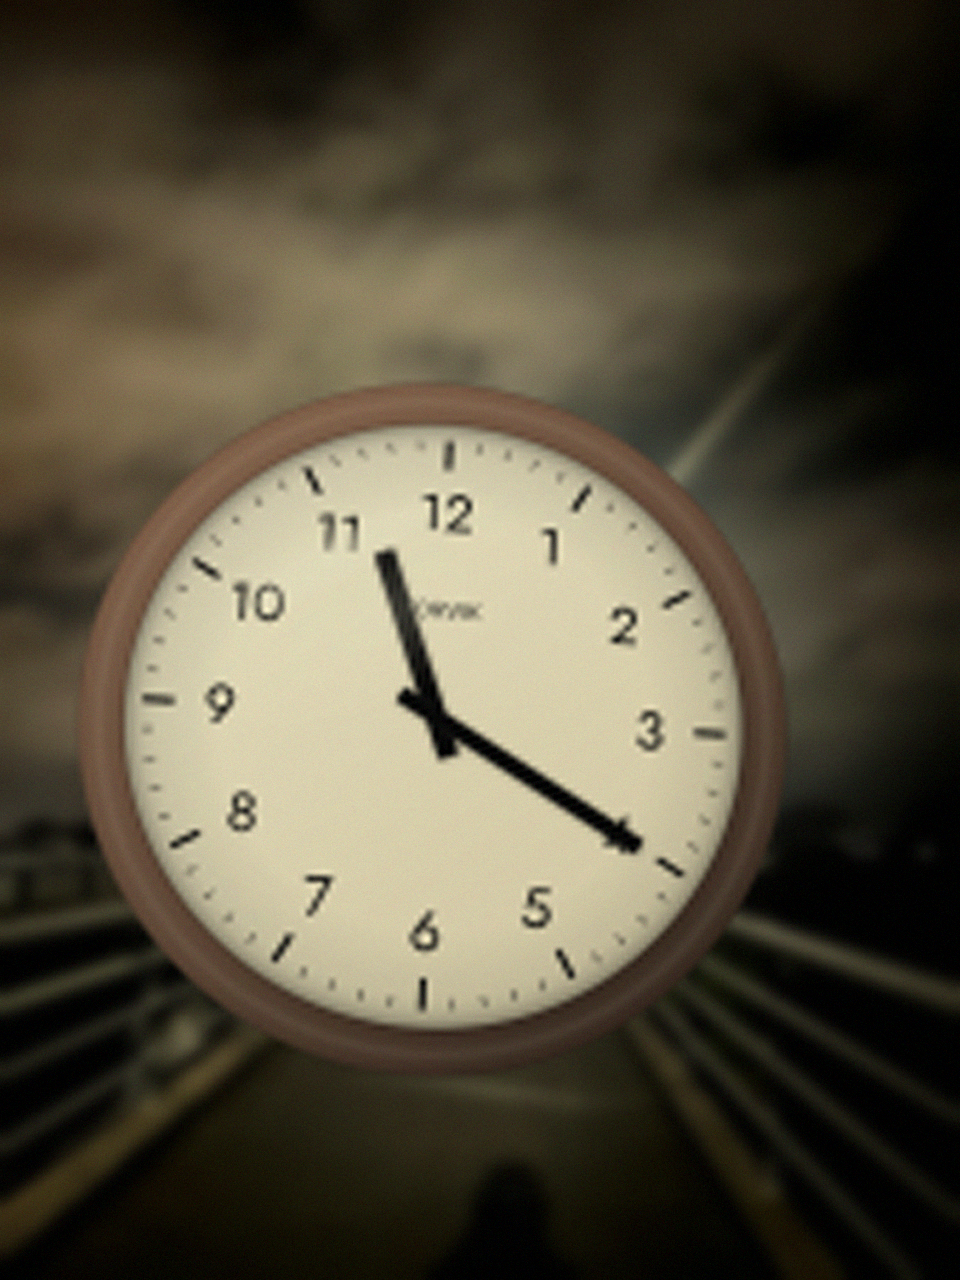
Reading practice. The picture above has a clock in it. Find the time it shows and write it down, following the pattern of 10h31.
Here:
11h20
